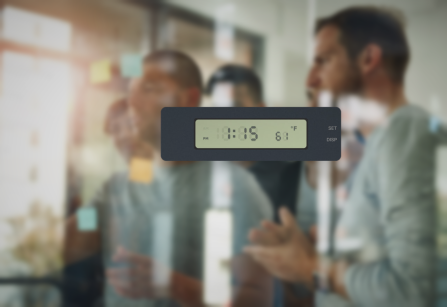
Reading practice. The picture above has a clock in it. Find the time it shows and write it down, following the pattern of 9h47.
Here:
1h15
